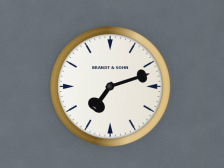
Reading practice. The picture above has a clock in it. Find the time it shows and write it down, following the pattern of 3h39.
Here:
7h12
